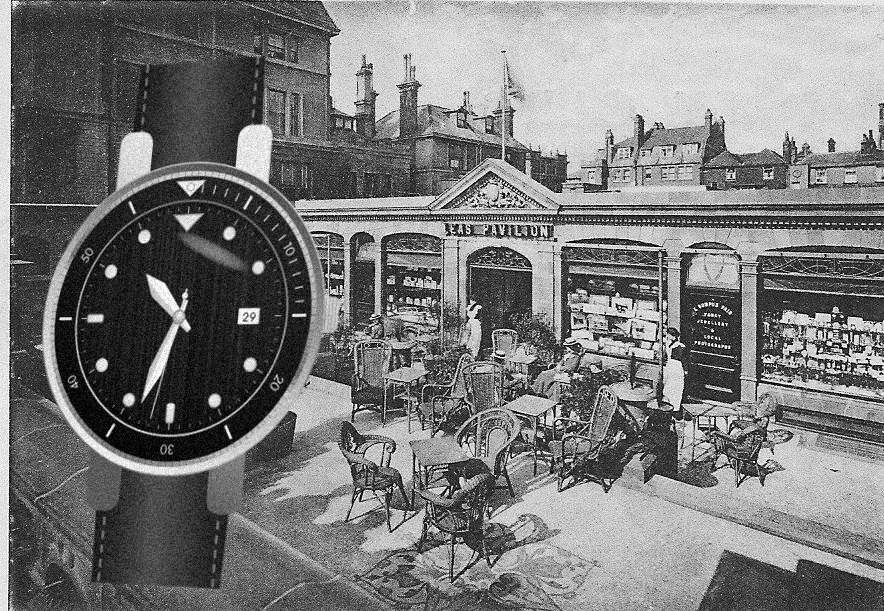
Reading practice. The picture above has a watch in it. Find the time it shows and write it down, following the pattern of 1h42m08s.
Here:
10h33m32s
